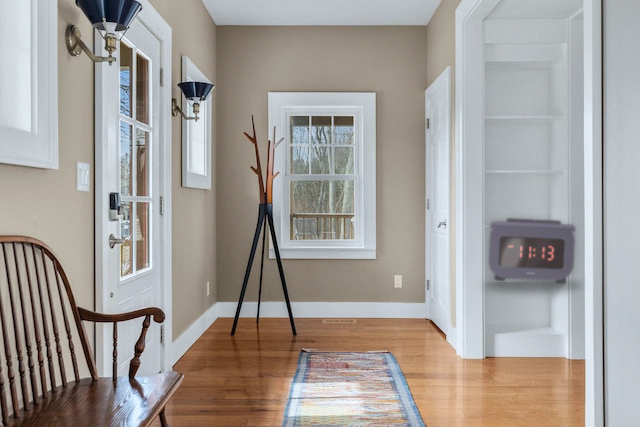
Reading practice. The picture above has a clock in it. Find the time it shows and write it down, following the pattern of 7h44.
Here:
11h13
